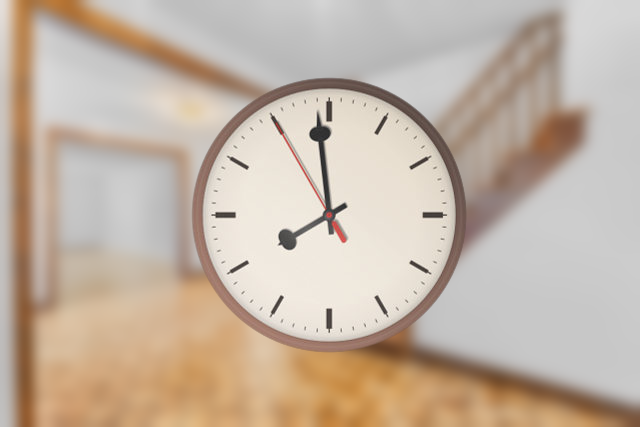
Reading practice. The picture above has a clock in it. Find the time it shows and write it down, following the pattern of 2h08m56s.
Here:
7h58m55s
